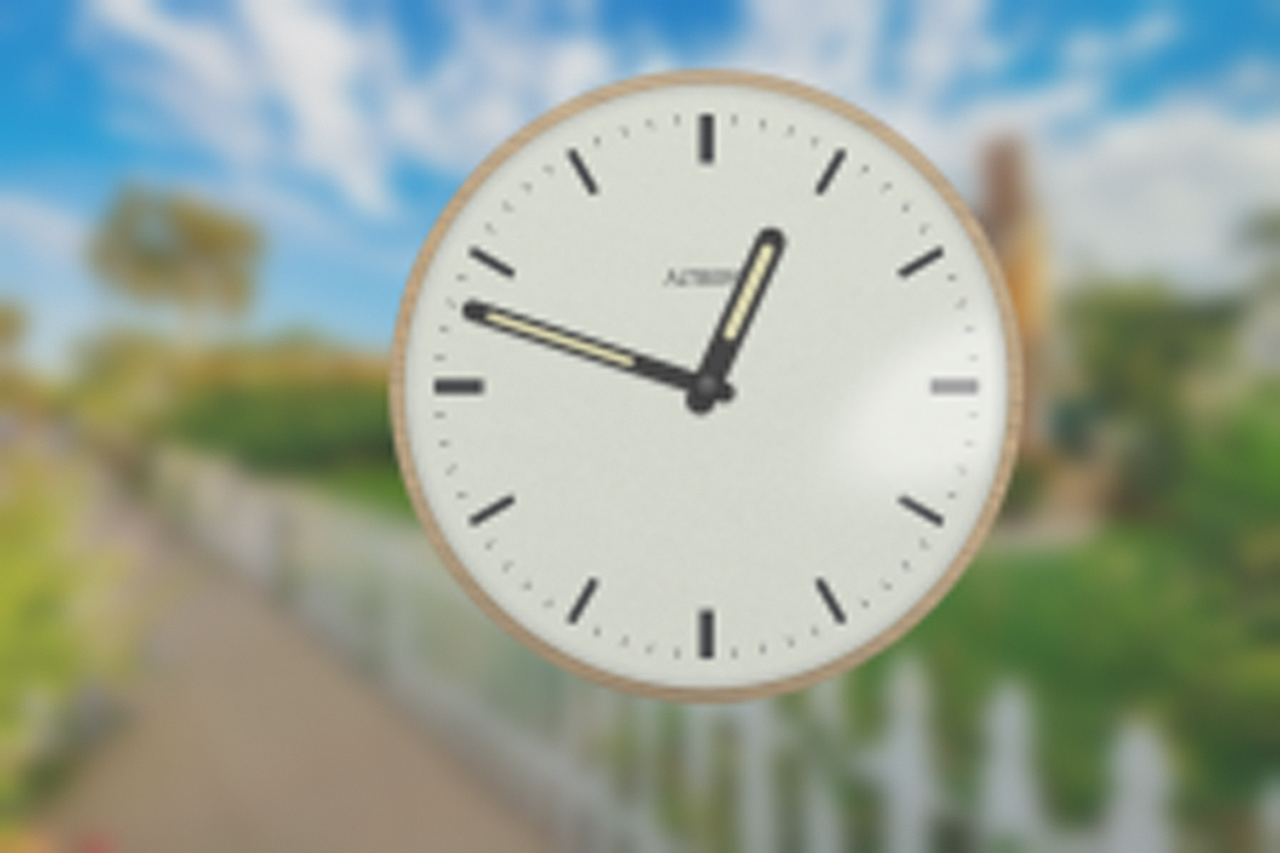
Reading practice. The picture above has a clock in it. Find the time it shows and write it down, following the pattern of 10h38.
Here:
12h48
